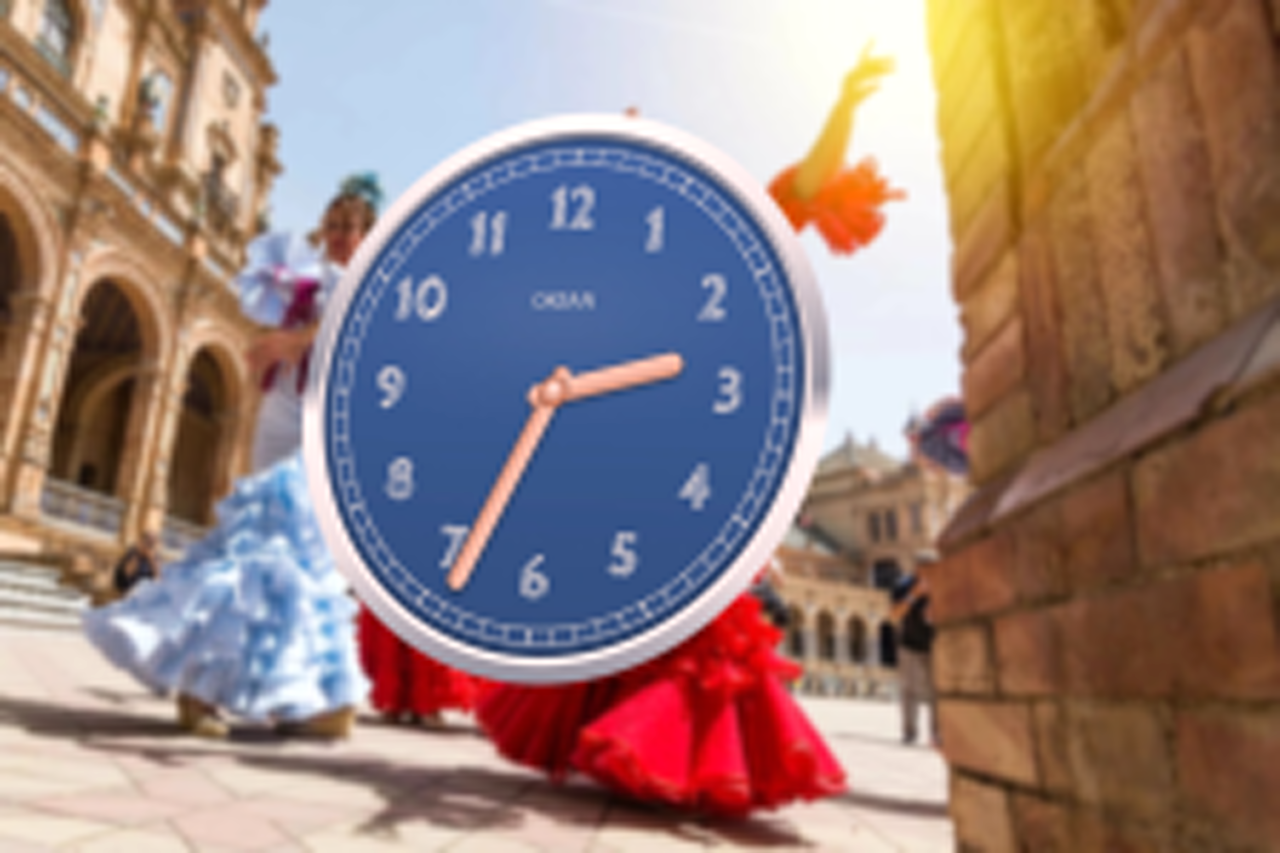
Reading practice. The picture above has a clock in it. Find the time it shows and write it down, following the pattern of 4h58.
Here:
2h34
